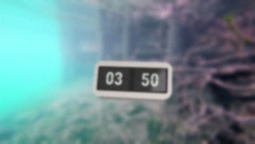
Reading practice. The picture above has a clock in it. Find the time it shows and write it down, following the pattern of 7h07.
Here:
3h50
